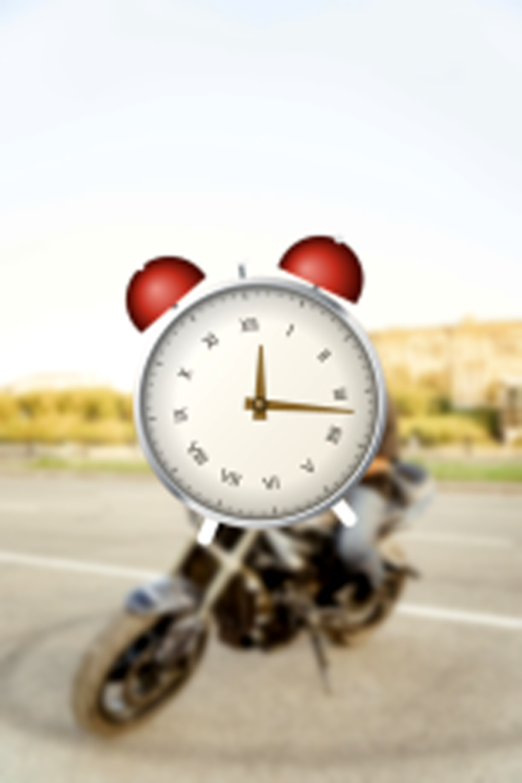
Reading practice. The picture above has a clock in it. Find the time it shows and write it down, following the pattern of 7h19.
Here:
12h17
